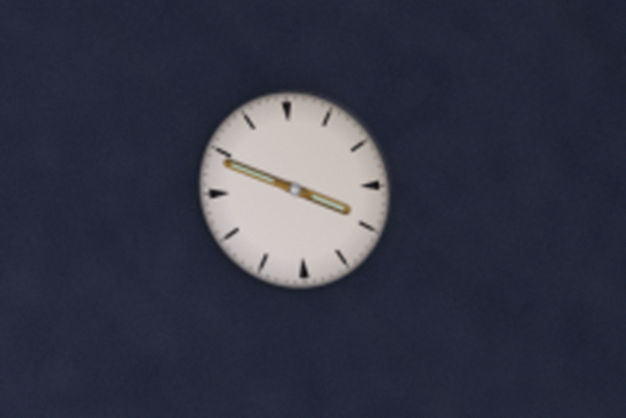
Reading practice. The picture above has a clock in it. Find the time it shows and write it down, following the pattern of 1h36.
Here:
3h49
